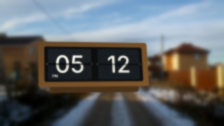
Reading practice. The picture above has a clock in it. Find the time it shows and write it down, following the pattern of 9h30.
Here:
5h12
